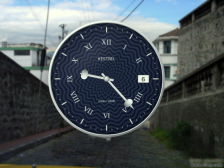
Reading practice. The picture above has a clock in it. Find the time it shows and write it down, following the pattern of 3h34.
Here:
9h23
